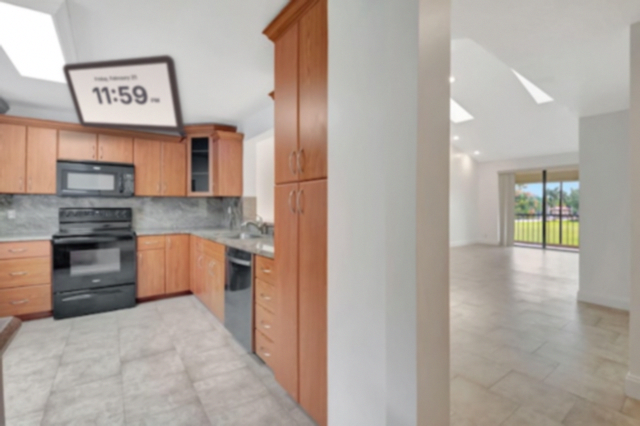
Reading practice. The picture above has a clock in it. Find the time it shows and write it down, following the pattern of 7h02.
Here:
11h59
